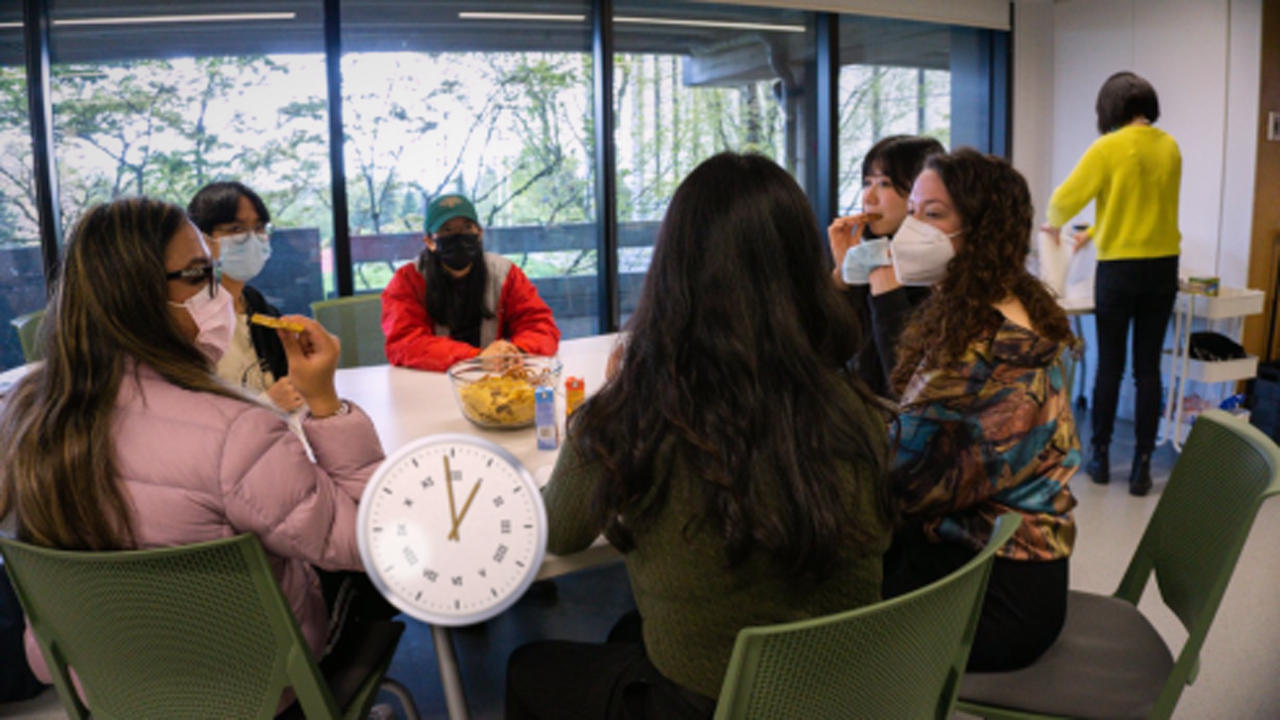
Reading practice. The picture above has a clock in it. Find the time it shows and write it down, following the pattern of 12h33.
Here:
12h59
